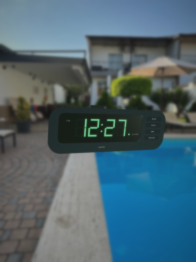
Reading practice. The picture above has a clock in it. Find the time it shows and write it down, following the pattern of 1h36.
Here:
12h27
